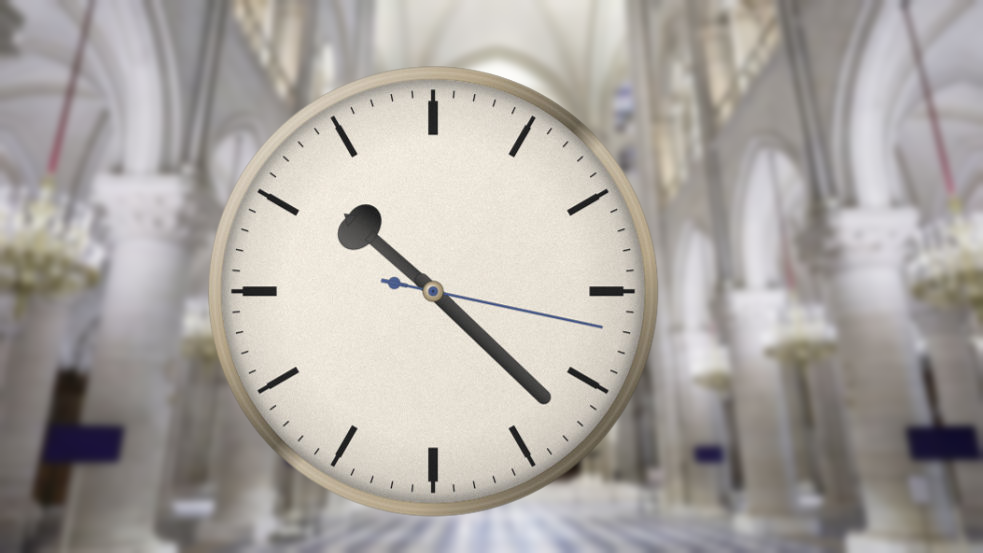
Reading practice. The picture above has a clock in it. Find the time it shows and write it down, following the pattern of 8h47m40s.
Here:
10h22m17s
